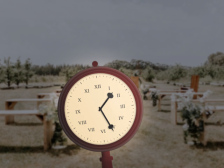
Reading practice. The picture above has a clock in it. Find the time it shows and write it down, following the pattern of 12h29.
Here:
1h26
